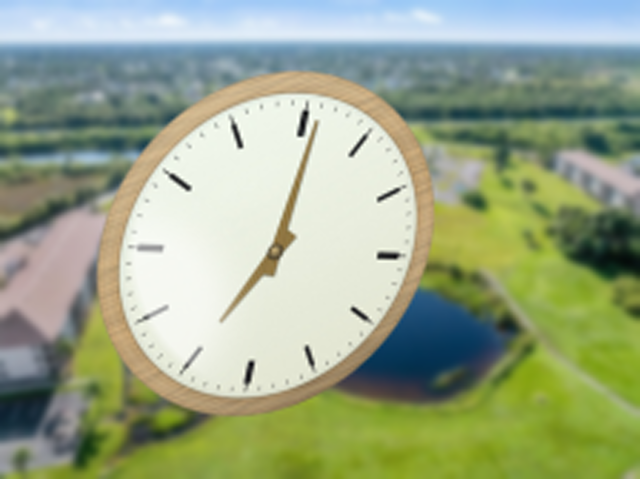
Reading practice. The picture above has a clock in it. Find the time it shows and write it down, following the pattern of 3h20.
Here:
7h01
